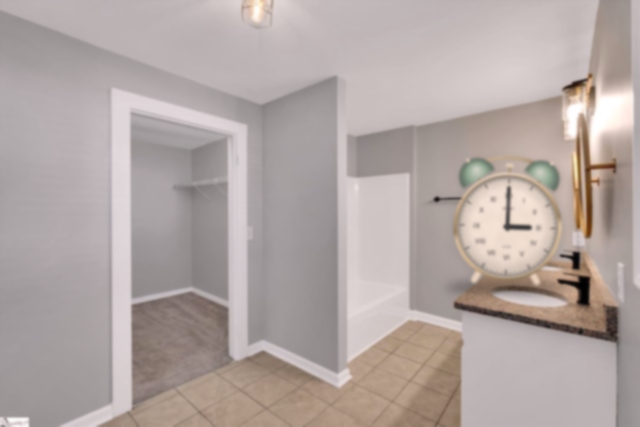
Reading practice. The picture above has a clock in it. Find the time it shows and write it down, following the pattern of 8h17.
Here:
3h00
